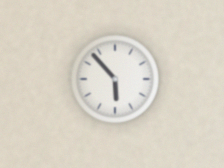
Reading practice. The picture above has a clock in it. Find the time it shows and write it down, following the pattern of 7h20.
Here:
5h53
